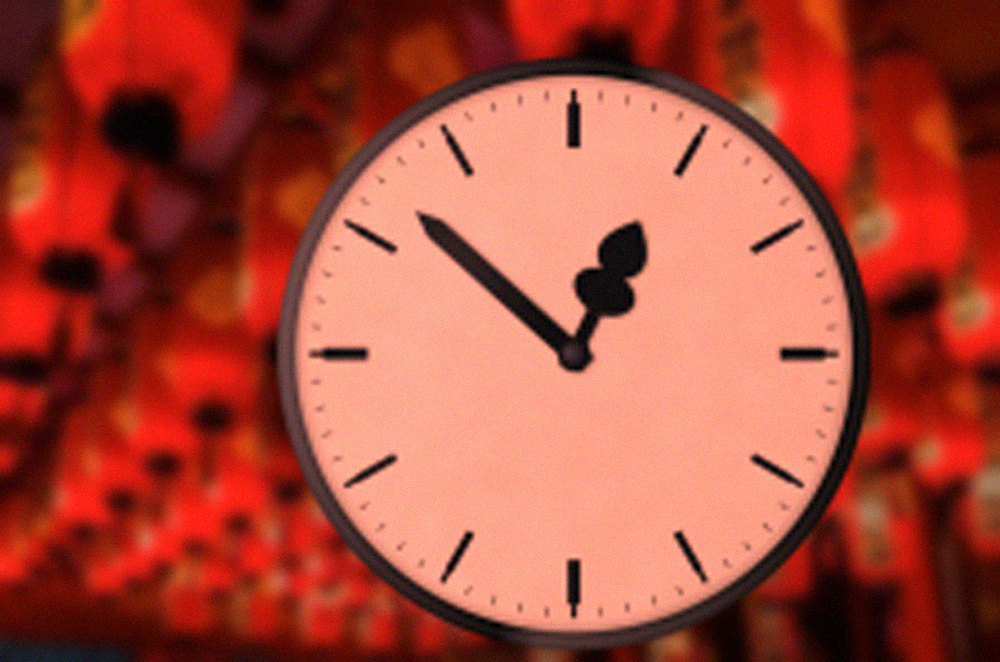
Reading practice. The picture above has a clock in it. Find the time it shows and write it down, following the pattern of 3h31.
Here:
12h52
